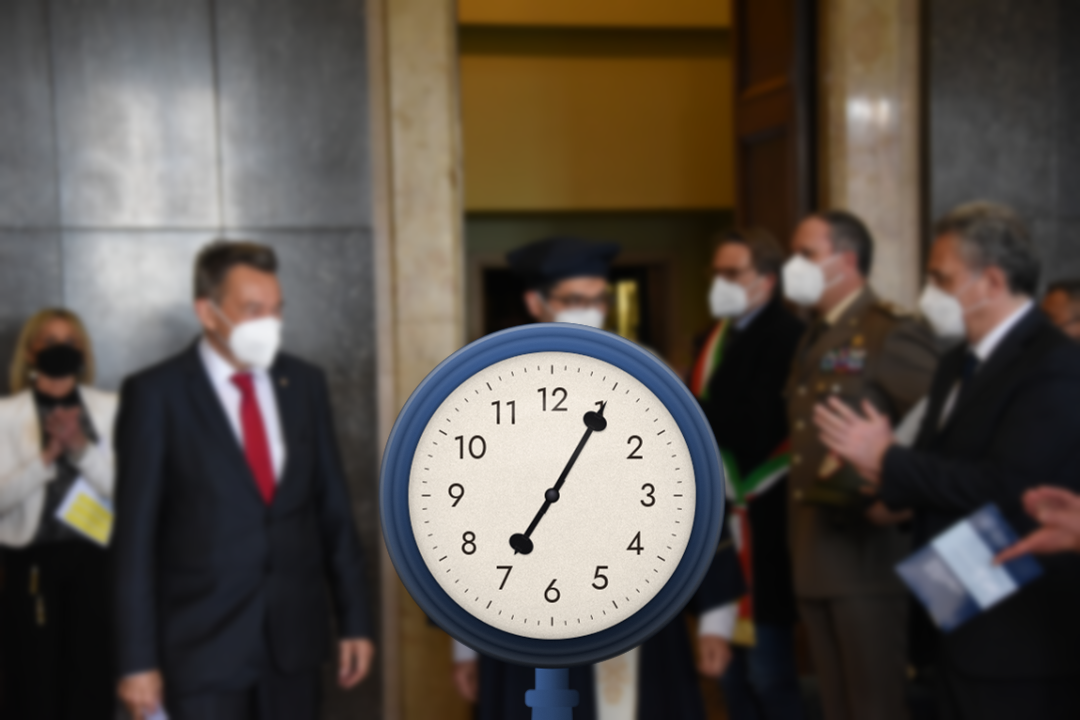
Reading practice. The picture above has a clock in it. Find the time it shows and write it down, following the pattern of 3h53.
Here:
7h05
